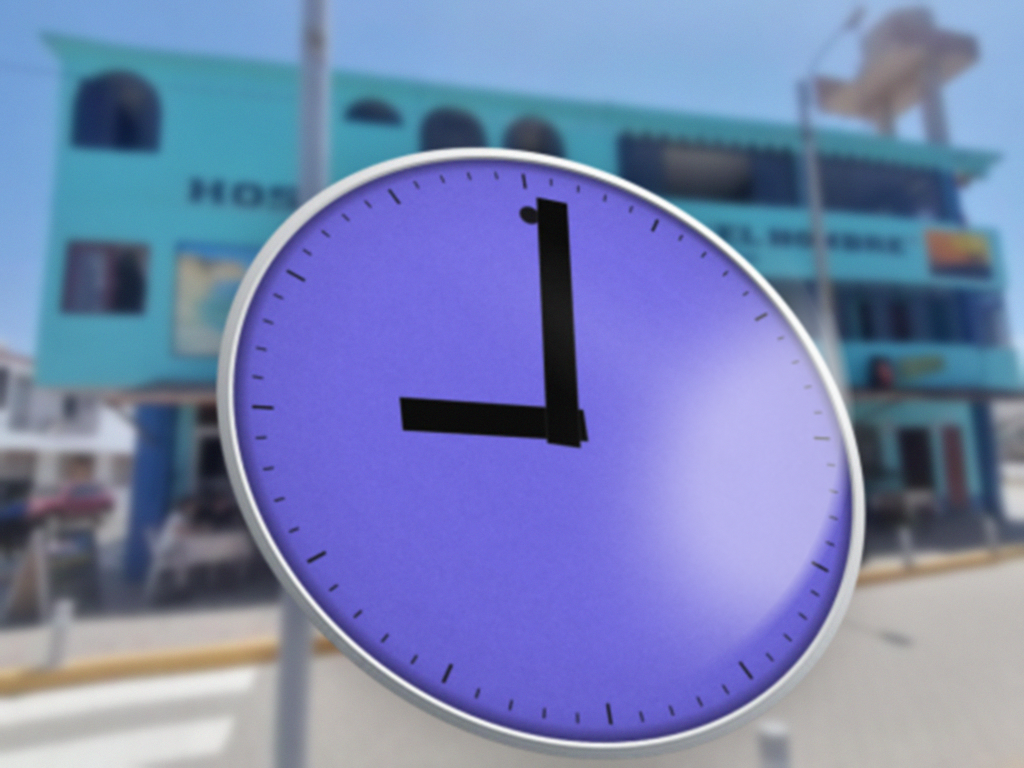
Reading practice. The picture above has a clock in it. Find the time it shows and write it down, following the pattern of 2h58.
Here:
9h01
